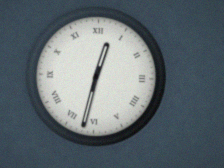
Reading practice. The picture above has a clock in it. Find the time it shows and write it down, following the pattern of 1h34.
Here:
12h32
